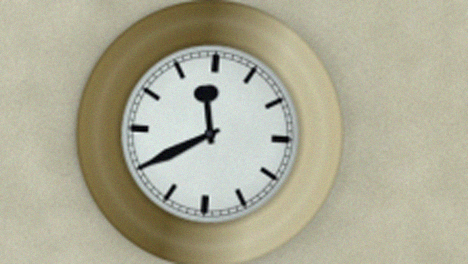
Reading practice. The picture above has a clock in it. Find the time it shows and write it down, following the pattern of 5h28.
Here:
11h40
